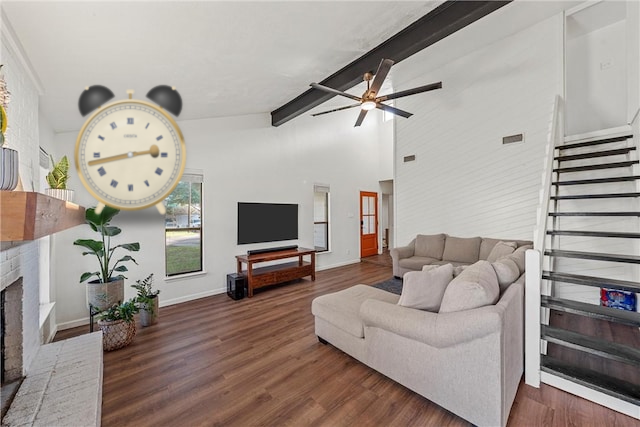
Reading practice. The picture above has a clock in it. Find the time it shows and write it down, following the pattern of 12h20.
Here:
2h43
